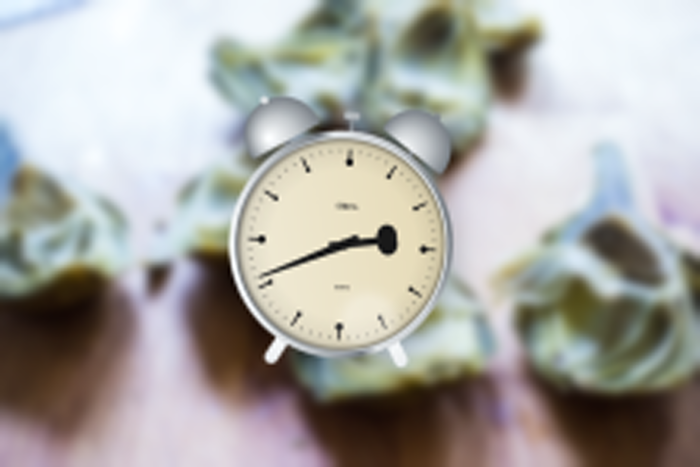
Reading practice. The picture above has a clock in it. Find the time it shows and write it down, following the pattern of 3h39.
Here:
2h41
